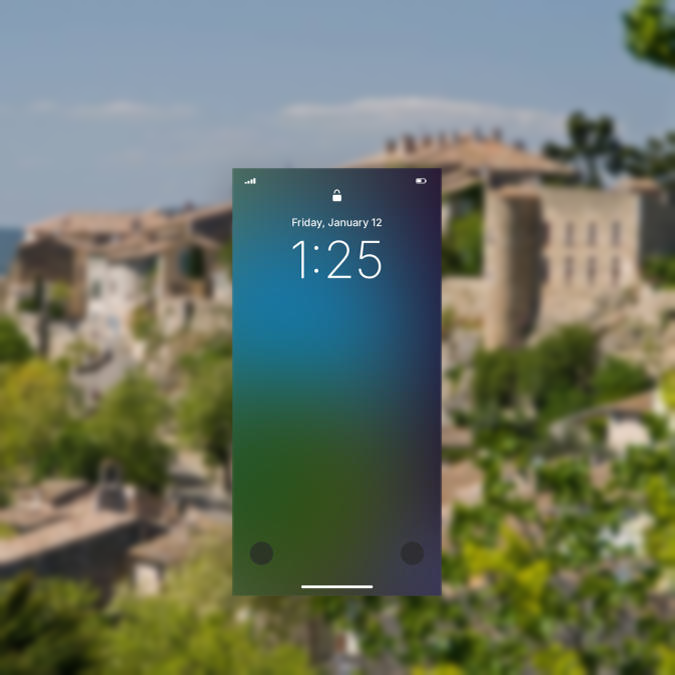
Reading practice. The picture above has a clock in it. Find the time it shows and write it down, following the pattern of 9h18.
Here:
1h25
